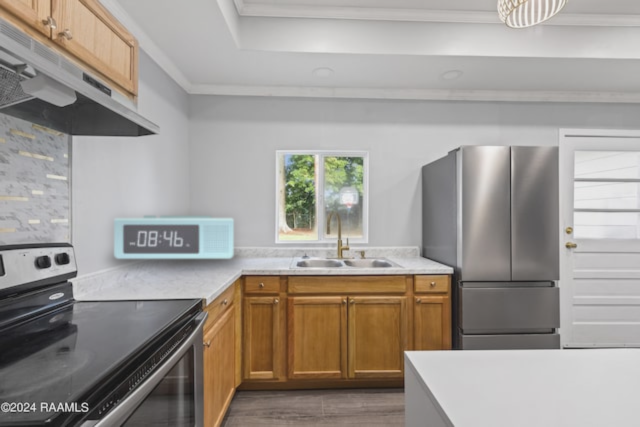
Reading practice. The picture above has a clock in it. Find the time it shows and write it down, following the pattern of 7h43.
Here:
8h46
